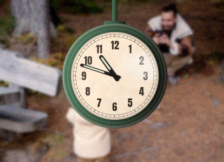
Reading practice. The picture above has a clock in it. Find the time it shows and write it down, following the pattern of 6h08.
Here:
10h48
